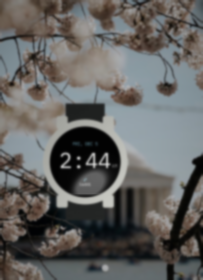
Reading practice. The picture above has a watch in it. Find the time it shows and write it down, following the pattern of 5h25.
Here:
2h44
